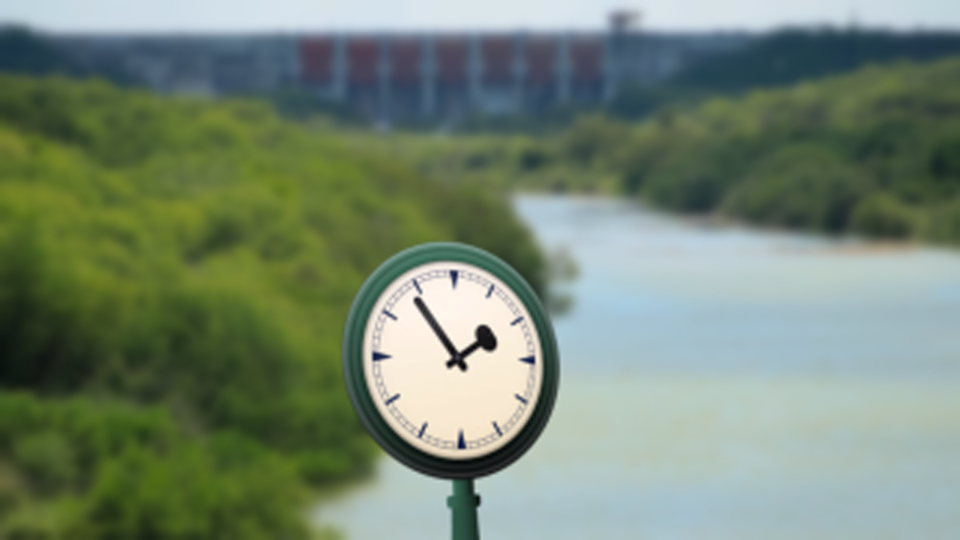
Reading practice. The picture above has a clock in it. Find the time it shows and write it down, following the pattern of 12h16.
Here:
1h54
